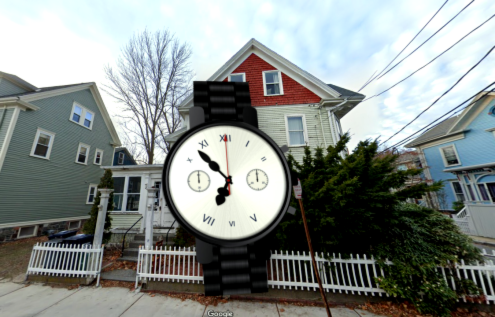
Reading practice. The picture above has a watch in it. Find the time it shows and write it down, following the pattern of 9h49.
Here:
6h53
